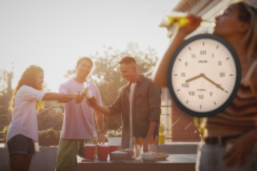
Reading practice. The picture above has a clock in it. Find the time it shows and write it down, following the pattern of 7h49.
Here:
8h20
